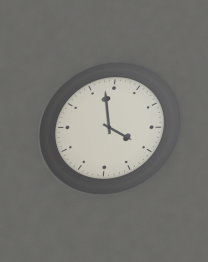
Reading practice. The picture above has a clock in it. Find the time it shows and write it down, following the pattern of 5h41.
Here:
3h58
